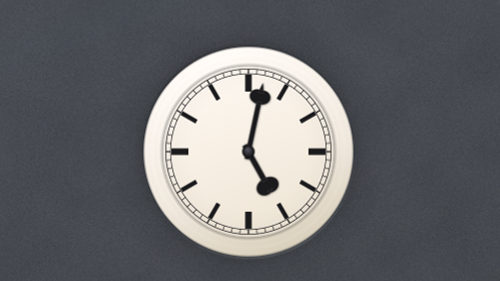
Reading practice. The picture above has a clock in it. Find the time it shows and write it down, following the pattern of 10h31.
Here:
5h02
